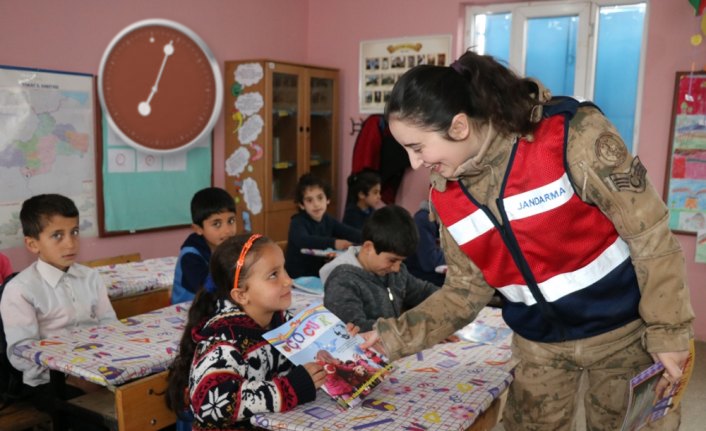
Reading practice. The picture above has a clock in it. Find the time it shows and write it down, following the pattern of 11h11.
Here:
7h04
